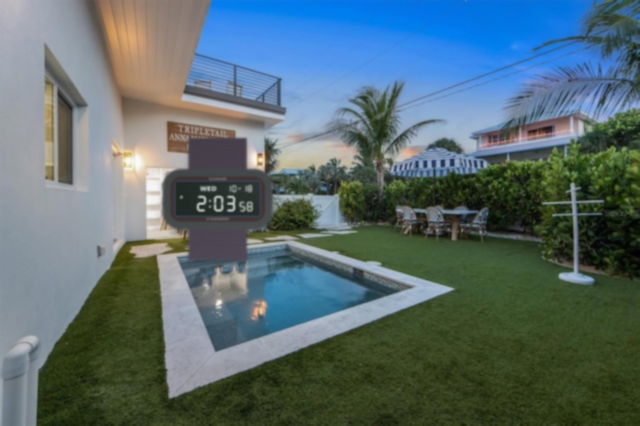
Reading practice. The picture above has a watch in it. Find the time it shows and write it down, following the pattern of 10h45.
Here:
2h03
